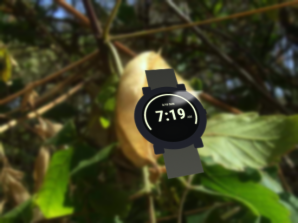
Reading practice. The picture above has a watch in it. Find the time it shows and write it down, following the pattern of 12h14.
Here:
7h19
